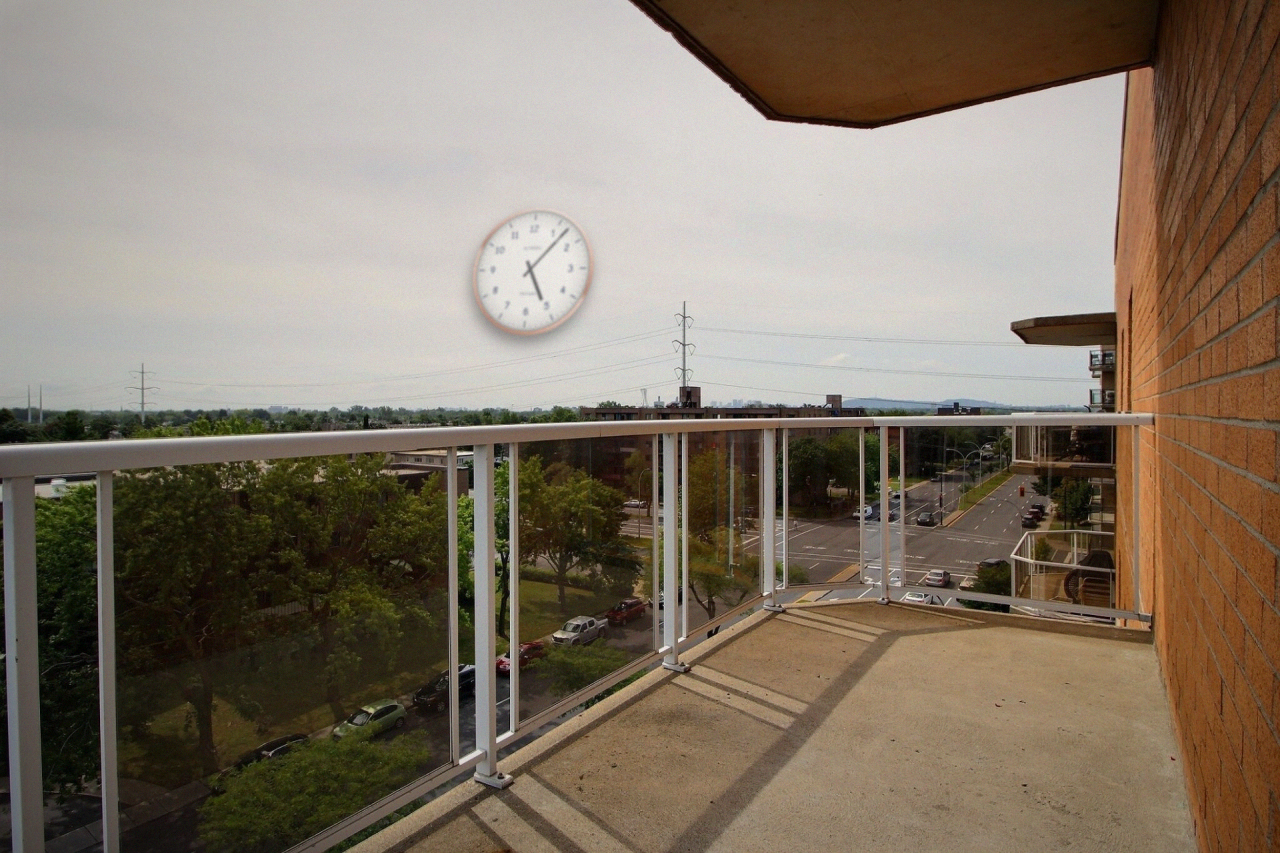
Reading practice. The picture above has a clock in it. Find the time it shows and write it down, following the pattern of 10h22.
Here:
5h07
